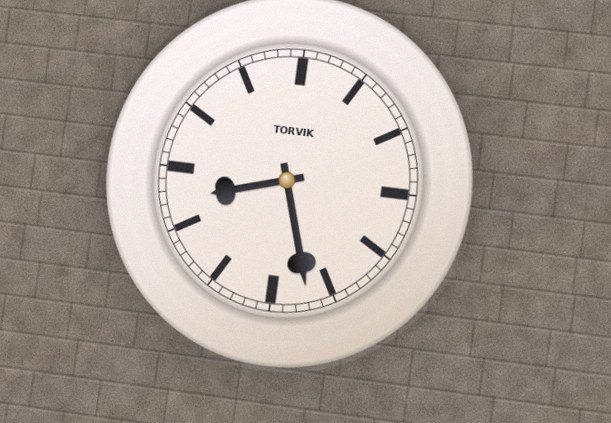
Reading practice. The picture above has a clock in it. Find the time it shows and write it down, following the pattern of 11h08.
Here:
8h27
